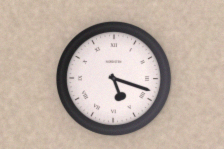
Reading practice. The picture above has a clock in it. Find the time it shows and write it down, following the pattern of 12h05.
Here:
5h18
